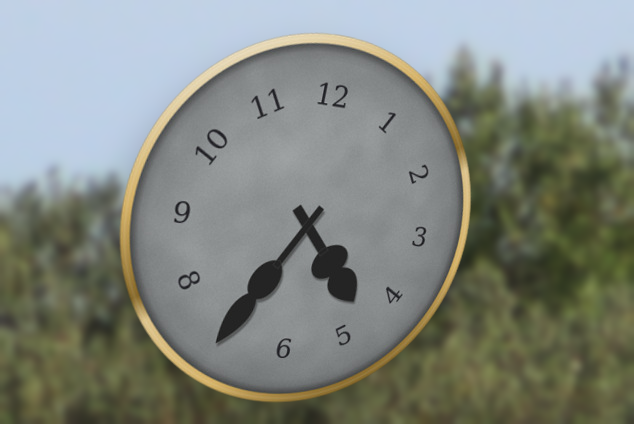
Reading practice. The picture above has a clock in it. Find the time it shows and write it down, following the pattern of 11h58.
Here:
4h35
